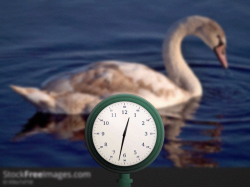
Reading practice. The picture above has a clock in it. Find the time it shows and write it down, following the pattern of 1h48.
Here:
12h32
